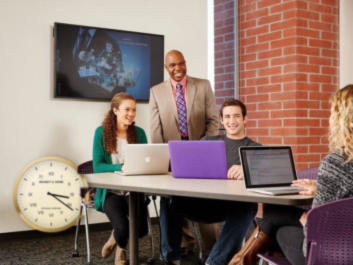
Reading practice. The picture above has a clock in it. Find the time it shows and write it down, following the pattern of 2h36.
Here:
3h21
